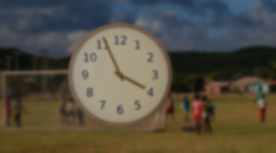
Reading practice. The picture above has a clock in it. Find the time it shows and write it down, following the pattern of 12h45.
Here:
3h56
